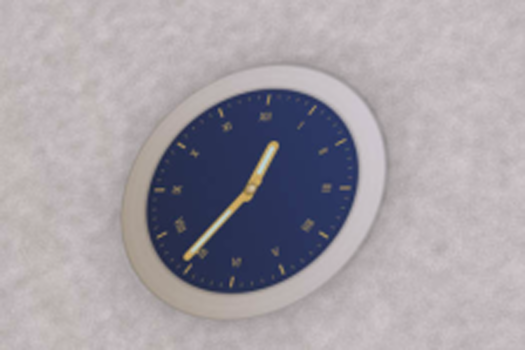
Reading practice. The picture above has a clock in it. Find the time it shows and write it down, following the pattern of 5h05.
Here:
12h36
